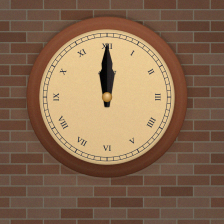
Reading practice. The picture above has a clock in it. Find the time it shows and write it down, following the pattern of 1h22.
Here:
12h00
